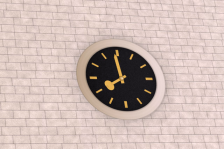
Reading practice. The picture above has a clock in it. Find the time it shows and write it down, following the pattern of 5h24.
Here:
7h59
